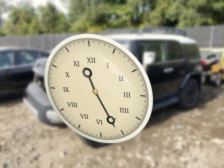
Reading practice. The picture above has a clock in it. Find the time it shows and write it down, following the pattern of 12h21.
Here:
11h26
